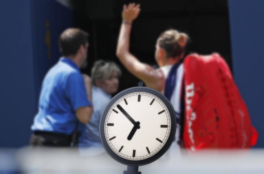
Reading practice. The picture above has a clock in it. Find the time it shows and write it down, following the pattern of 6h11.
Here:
6h52
